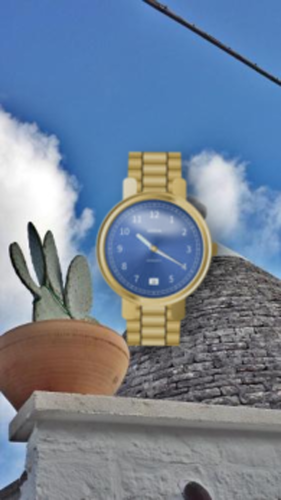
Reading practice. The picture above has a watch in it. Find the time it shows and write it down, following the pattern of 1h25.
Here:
10h20
